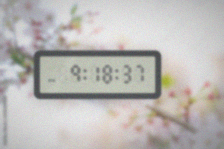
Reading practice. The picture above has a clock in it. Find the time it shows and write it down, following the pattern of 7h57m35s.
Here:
9h18m37s
